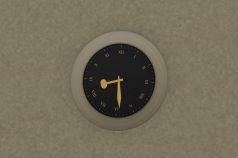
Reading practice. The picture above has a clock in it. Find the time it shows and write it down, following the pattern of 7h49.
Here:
8h29
